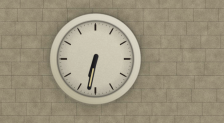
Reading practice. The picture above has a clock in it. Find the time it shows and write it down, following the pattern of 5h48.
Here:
6h32
